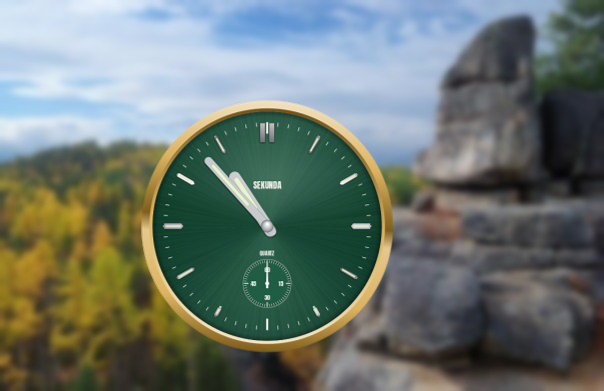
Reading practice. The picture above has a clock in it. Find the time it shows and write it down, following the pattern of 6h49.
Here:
10h53
